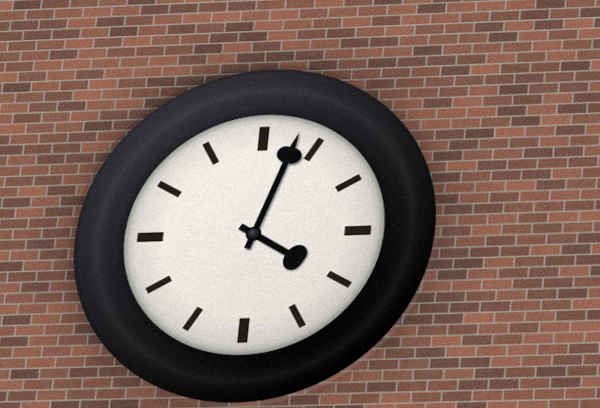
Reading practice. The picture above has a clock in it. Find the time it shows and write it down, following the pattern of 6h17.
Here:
4h03
